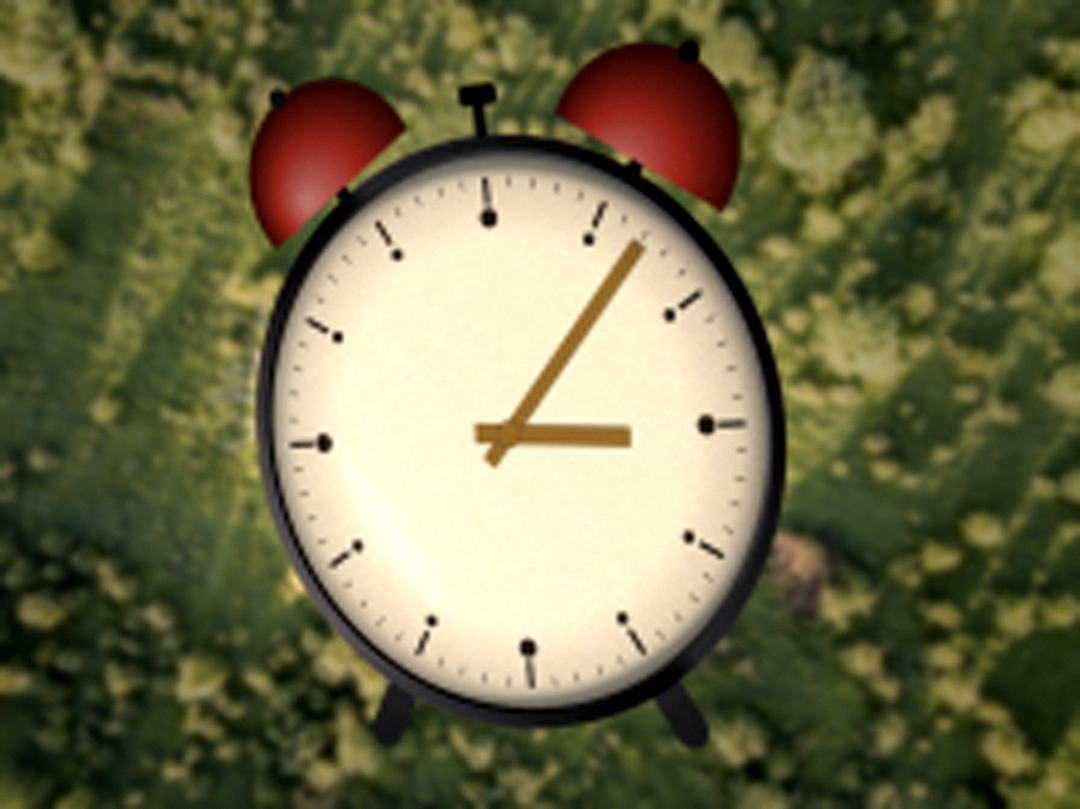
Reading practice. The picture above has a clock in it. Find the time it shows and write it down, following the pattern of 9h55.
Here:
3h07
